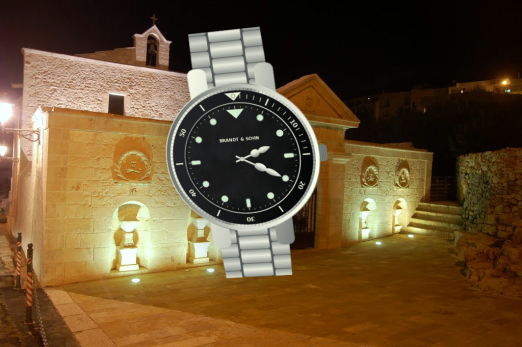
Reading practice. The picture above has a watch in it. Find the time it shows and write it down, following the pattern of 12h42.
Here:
2h20
